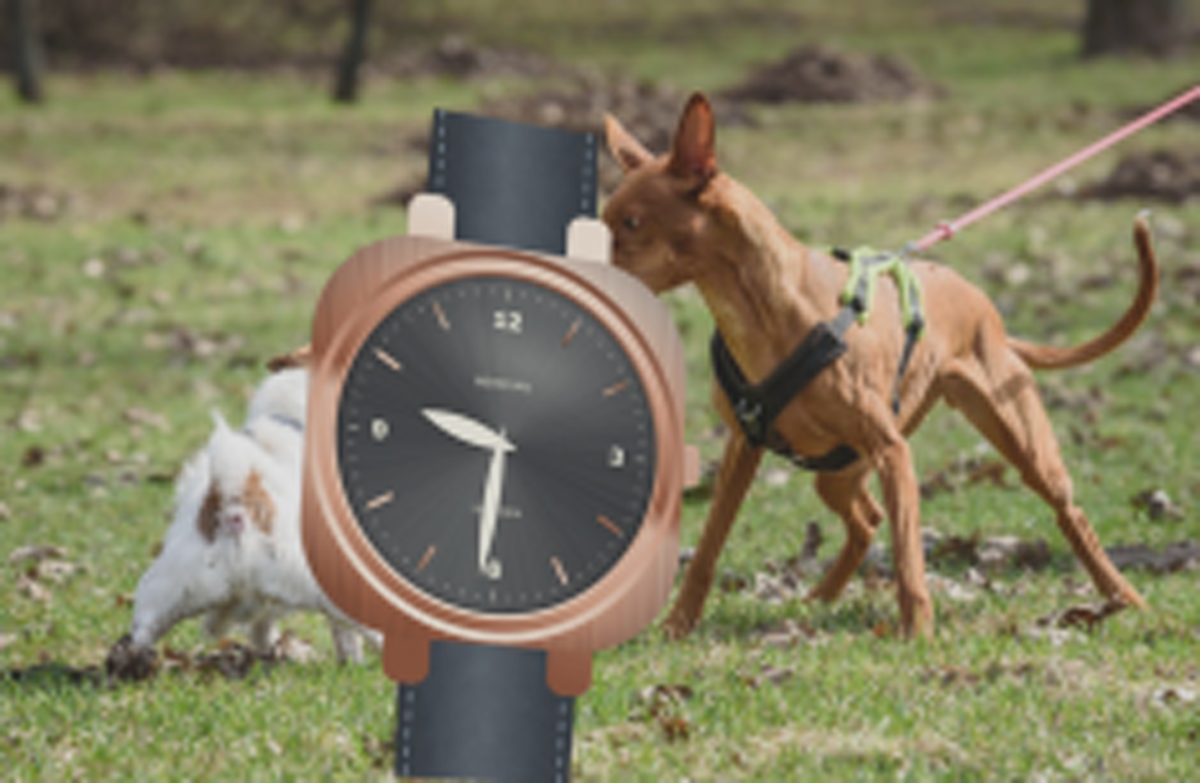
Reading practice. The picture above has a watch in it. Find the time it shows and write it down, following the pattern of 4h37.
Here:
9h31
